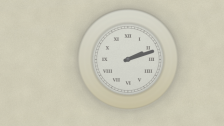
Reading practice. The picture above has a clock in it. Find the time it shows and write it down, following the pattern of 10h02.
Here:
2h12
